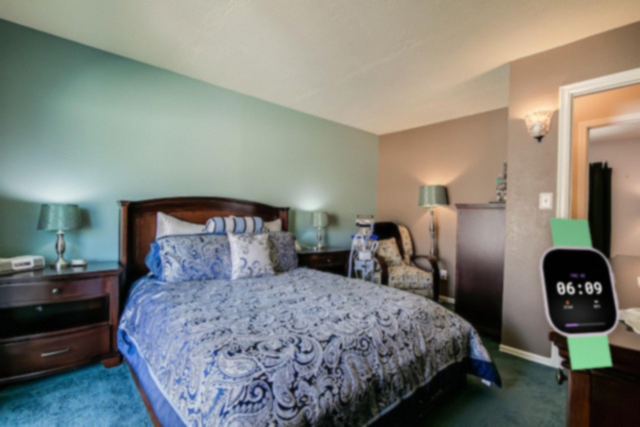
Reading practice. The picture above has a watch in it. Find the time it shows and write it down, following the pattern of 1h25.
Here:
6h09
